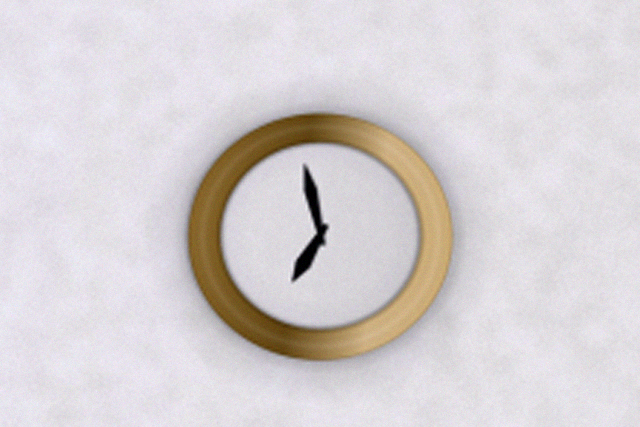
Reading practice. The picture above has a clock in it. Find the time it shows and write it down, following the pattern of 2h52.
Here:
6h58
